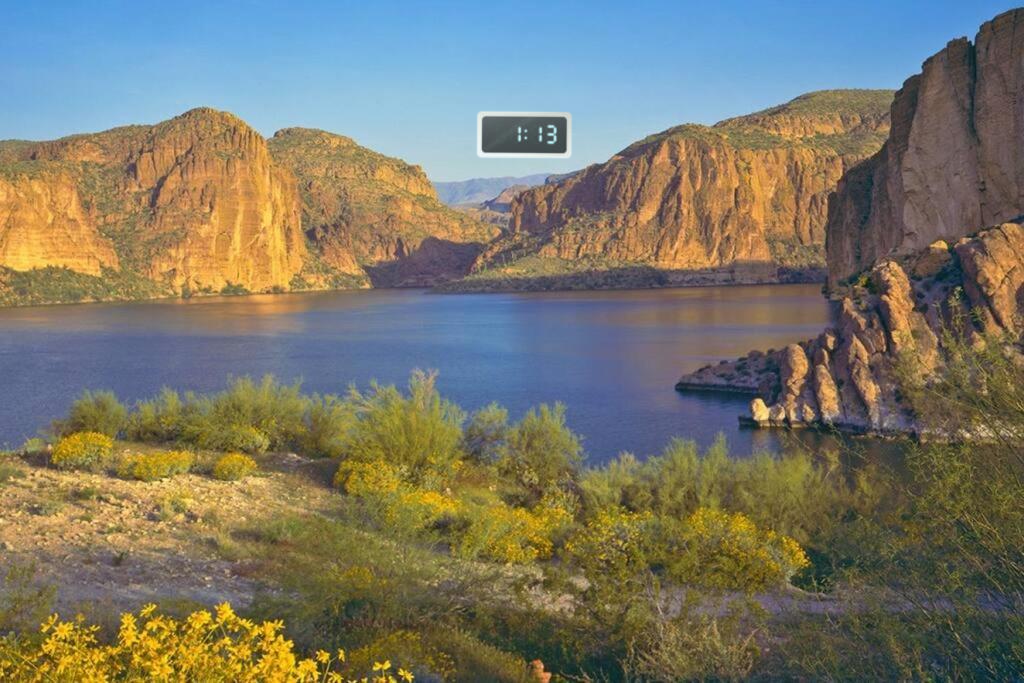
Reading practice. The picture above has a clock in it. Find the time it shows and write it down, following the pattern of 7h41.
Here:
1h13
